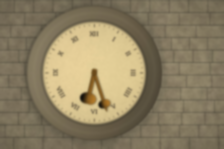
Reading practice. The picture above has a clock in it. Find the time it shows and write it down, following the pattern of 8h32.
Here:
6h27
